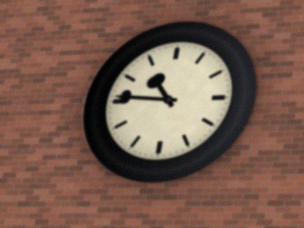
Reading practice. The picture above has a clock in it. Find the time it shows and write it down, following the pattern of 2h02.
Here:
10h46
